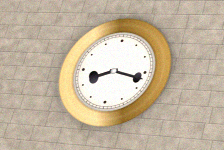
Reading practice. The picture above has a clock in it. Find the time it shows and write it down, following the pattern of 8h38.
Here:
8h17
